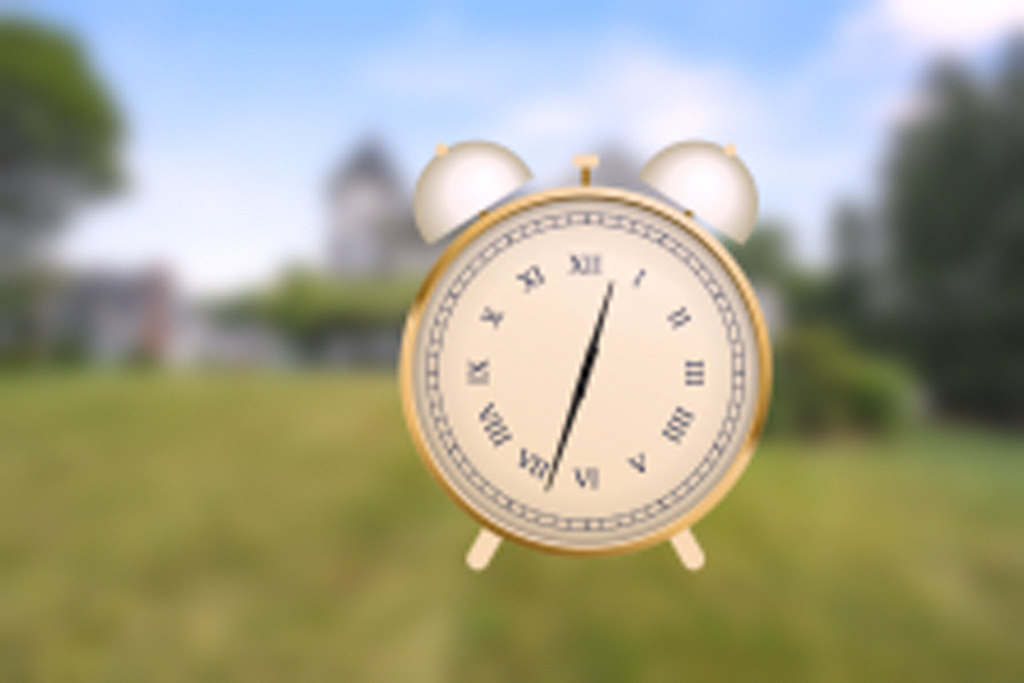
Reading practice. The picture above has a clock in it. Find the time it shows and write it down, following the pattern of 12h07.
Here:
12h33
